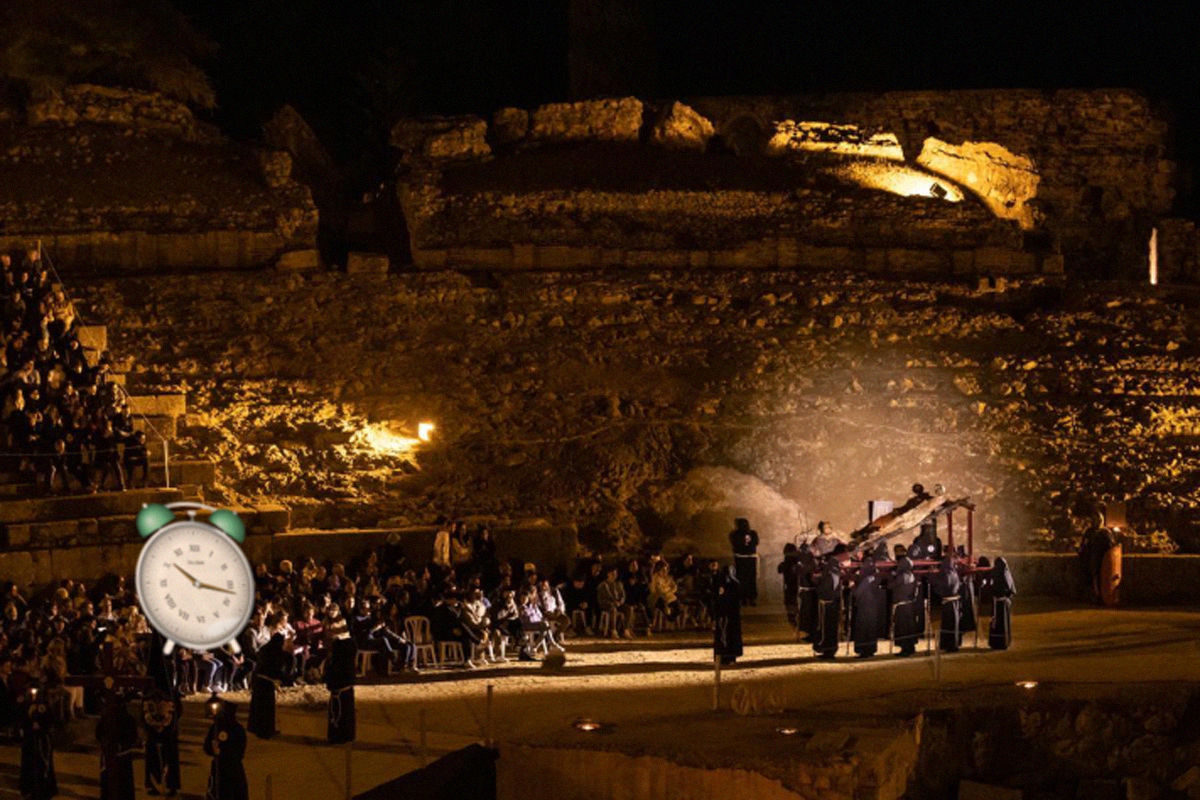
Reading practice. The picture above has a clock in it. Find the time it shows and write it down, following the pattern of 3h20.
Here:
10h17
